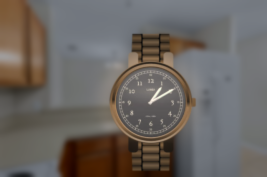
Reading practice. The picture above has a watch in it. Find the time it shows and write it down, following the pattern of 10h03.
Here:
1h10
